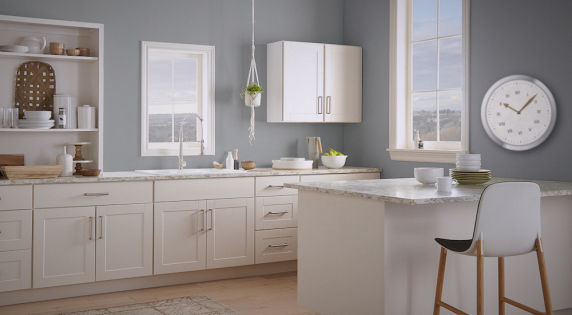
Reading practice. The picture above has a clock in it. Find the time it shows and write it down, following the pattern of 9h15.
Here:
10h08
